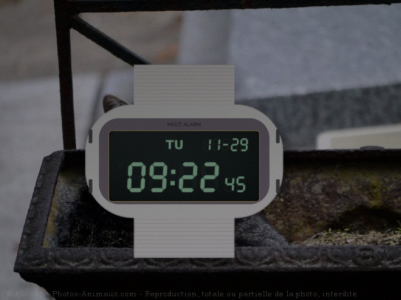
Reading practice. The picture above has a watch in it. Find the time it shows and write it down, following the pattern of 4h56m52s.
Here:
9h22m45s
